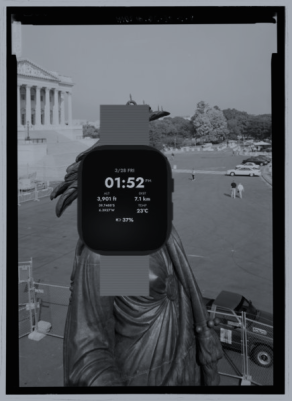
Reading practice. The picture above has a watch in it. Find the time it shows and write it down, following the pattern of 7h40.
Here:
1h52
